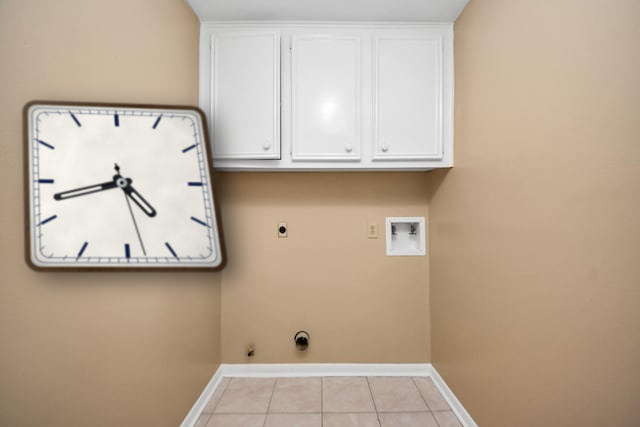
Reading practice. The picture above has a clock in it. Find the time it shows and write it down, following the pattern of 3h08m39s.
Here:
4h42m28s
